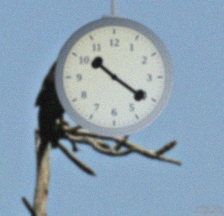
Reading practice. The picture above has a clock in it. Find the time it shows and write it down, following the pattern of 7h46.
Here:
10h21
